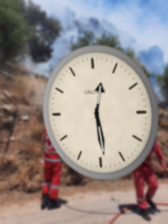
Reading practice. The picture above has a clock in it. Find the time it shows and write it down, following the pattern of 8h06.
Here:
12h29
